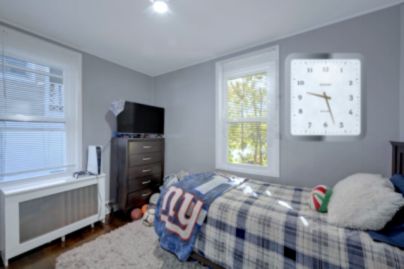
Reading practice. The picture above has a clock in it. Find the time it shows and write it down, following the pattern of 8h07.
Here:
9h27
